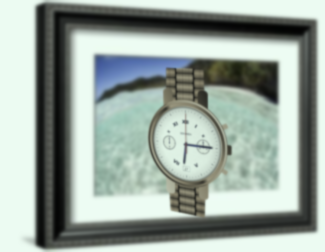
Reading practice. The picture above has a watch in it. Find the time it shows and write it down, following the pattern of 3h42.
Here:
6h15
